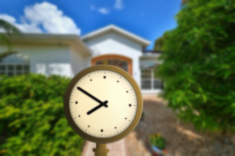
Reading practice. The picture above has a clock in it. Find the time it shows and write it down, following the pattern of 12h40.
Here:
7h50
